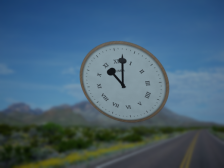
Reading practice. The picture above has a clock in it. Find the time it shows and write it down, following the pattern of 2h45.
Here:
11h02
